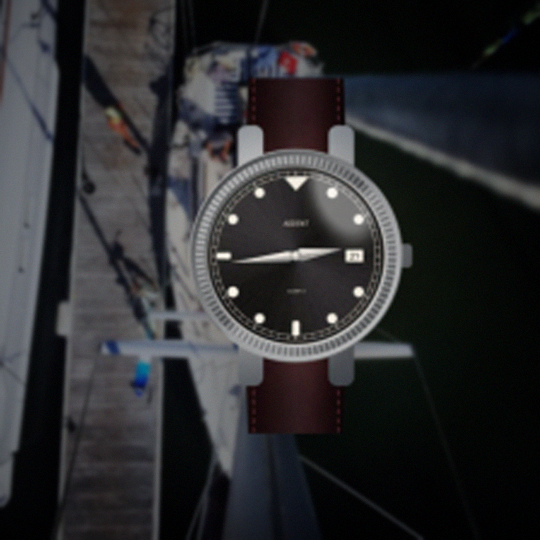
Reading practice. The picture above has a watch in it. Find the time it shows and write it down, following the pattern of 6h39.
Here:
2h44
